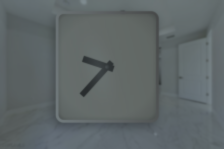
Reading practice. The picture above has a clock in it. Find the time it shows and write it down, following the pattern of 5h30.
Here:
9h37
